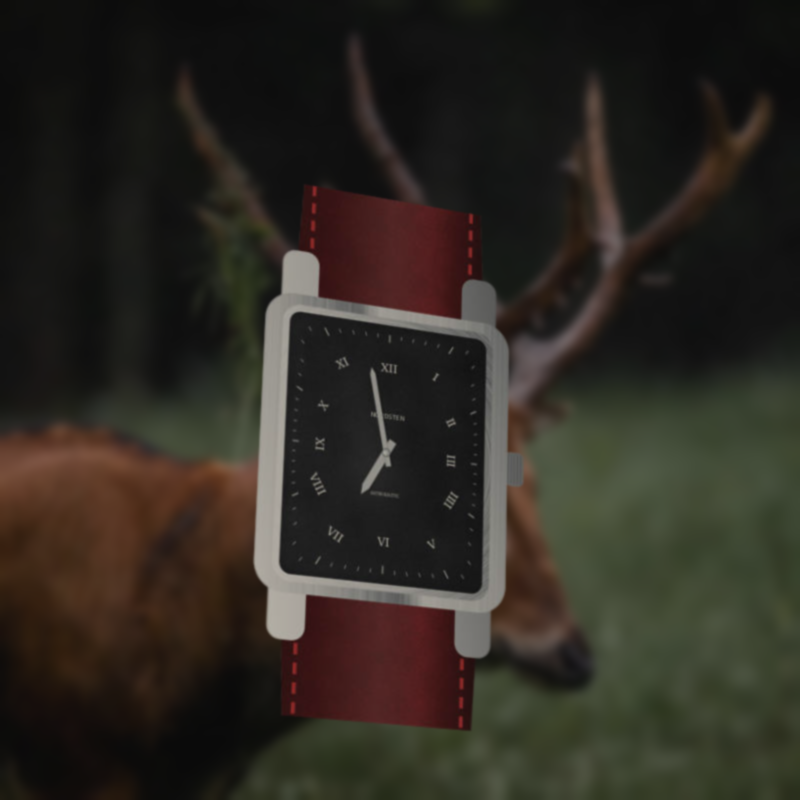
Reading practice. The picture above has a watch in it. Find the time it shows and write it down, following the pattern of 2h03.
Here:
6h58
